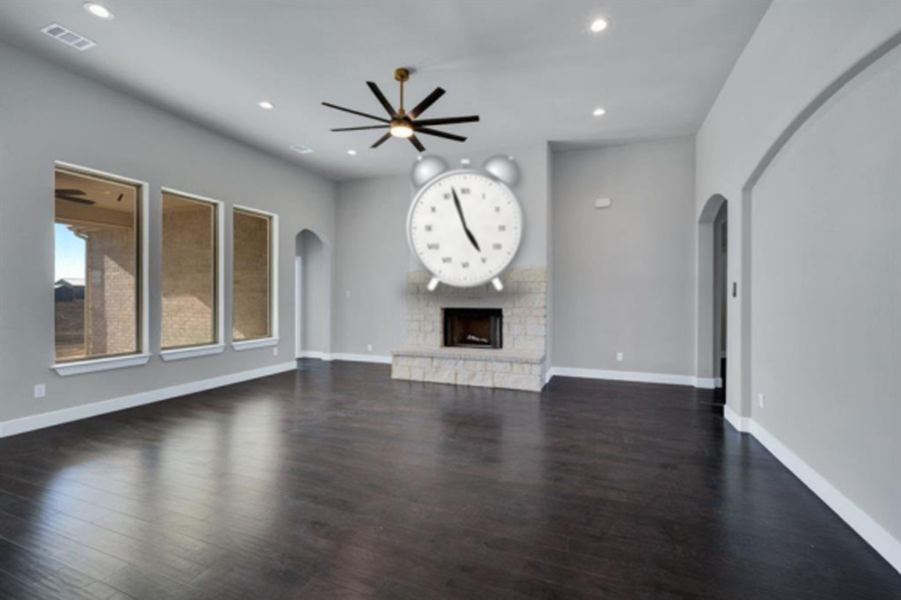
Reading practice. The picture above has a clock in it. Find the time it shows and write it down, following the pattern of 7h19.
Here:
4h57
